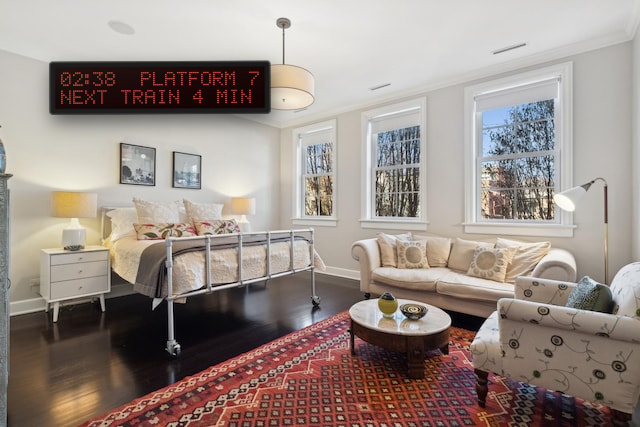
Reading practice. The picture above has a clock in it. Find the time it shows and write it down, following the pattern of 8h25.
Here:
2h38
